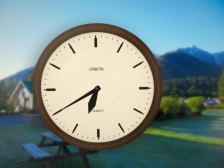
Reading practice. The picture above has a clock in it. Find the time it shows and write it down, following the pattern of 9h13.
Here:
6h40
